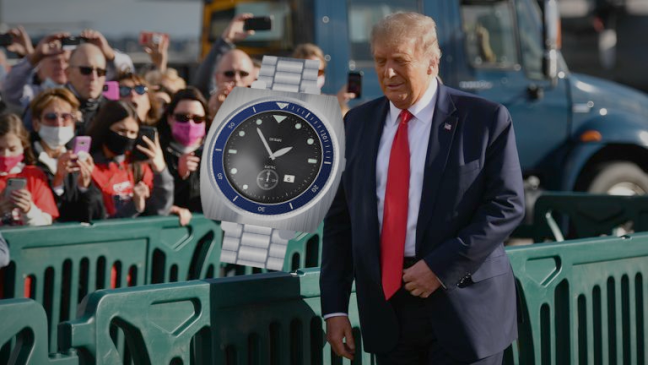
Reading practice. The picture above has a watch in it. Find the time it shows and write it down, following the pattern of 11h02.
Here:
1h54
